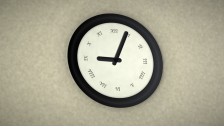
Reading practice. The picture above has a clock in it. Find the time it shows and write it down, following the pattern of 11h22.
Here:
9h04
